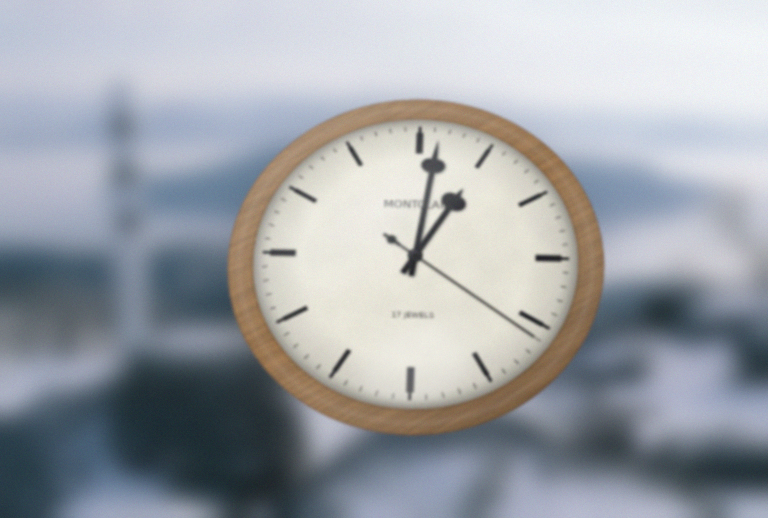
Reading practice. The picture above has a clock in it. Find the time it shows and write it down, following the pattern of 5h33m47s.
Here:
1h01m21s
